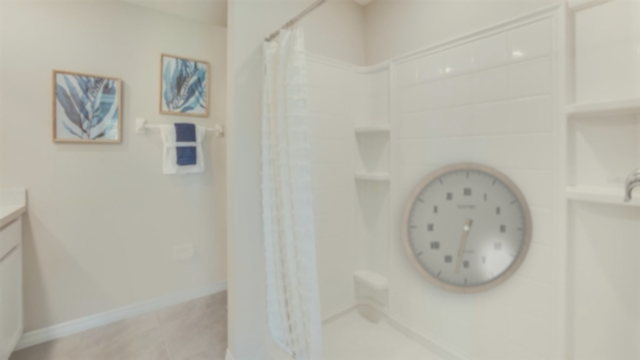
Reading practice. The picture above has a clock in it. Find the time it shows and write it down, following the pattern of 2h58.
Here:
6h32
